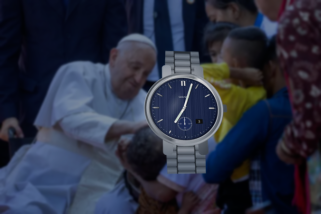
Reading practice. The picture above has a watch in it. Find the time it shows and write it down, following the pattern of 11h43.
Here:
7h03
